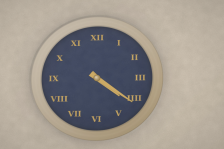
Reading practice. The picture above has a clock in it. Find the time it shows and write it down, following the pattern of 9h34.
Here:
4h21
